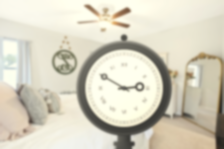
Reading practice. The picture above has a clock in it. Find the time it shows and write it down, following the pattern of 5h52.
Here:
2h50
